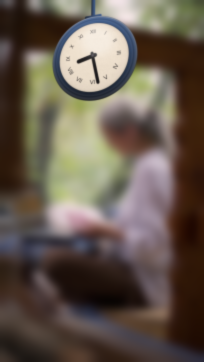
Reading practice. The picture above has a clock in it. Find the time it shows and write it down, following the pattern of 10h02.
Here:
8h28
